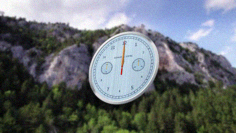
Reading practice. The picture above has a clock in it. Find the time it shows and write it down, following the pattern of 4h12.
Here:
12h00
